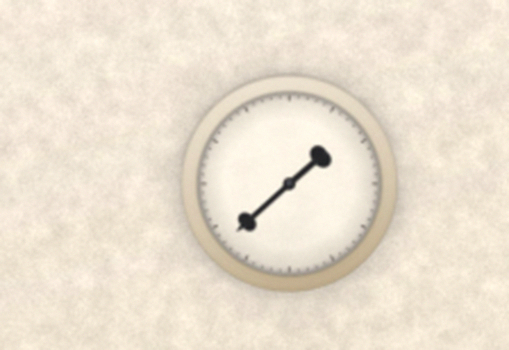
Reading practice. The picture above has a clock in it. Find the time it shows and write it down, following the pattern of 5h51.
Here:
1h38
